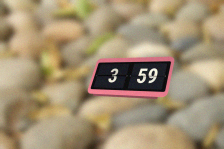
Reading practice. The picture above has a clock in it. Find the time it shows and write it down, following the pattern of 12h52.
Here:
3h59
